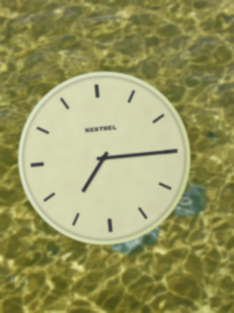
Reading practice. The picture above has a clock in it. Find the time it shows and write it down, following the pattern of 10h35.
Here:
7h15
